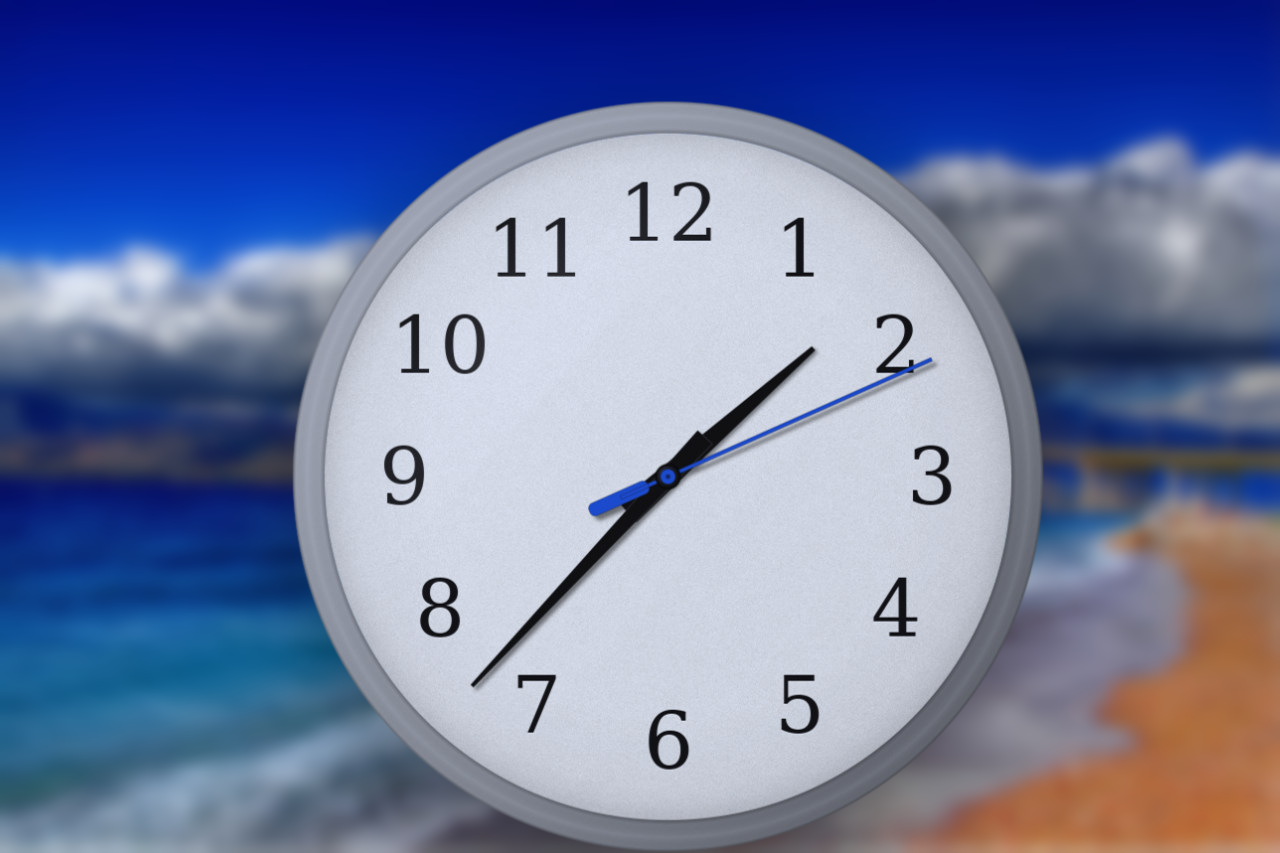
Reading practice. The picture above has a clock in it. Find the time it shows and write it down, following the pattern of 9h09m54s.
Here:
1h37m11s
